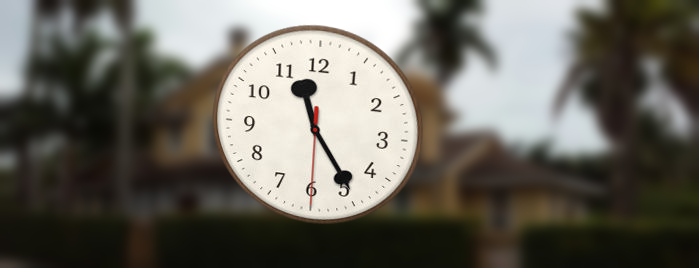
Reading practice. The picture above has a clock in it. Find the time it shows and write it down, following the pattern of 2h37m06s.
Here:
11h24m30s
